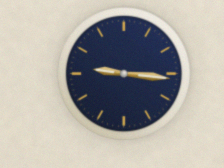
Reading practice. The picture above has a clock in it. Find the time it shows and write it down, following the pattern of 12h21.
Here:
9h16
